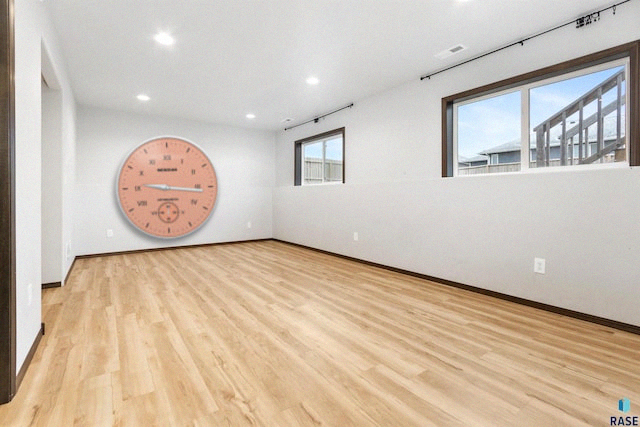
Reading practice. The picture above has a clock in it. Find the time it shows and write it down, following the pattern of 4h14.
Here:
9h16
